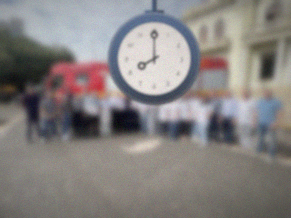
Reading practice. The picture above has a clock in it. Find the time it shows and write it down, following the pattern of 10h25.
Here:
8h00
